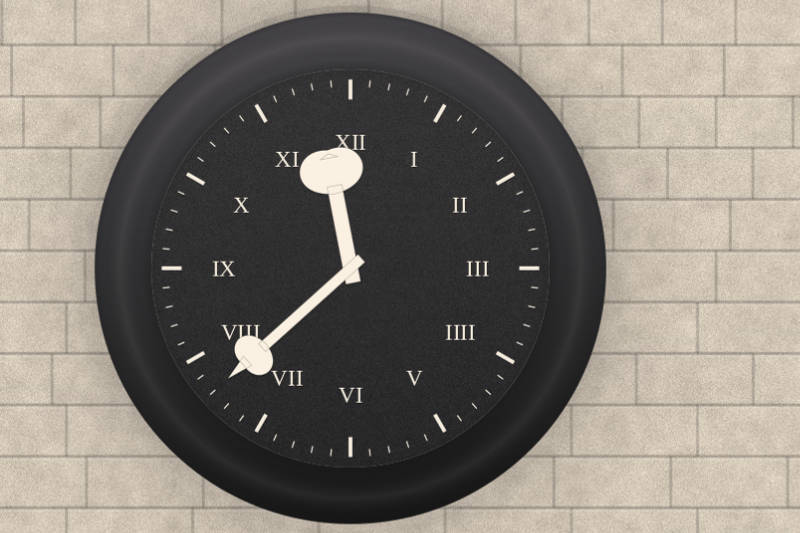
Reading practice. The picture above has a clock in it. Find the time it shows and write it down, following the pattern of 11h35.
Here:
11h38
